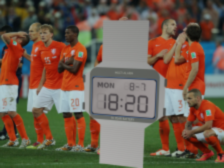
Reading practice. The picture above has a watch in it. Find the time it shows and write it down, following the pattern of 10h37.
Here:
18h20
